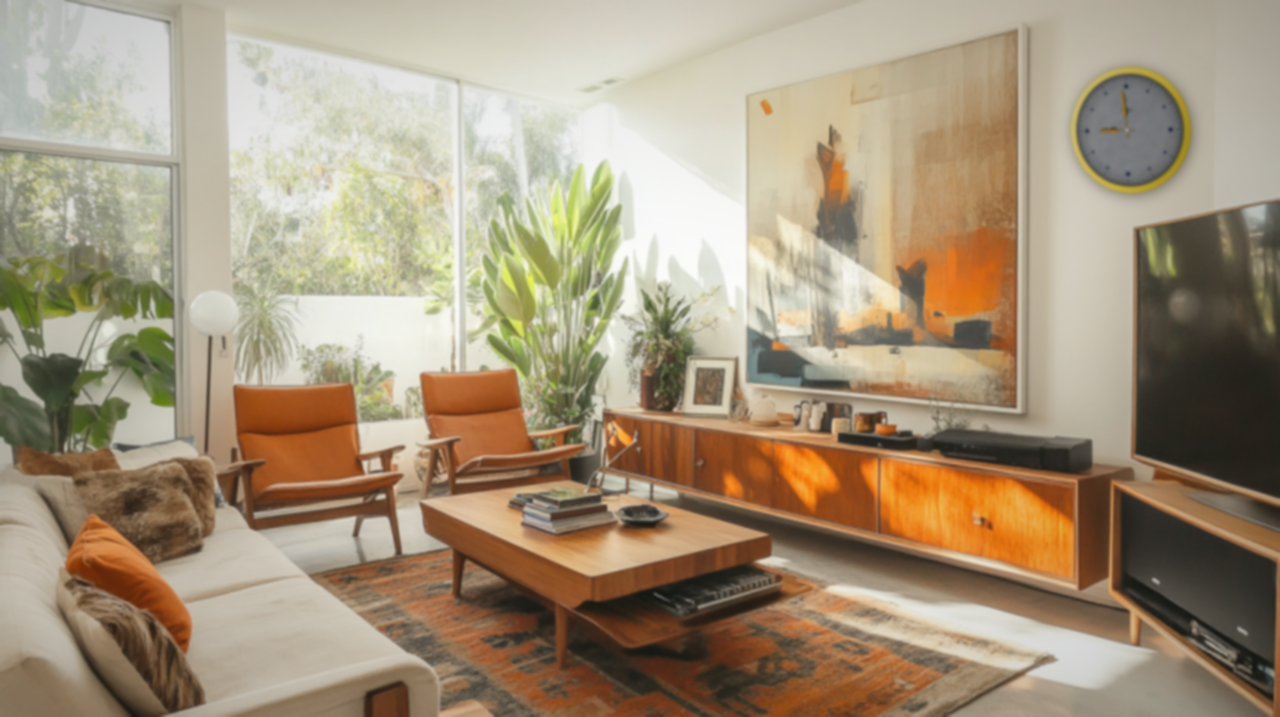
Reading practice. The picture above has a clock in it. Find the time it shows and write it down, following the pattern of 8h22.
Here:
8h59
